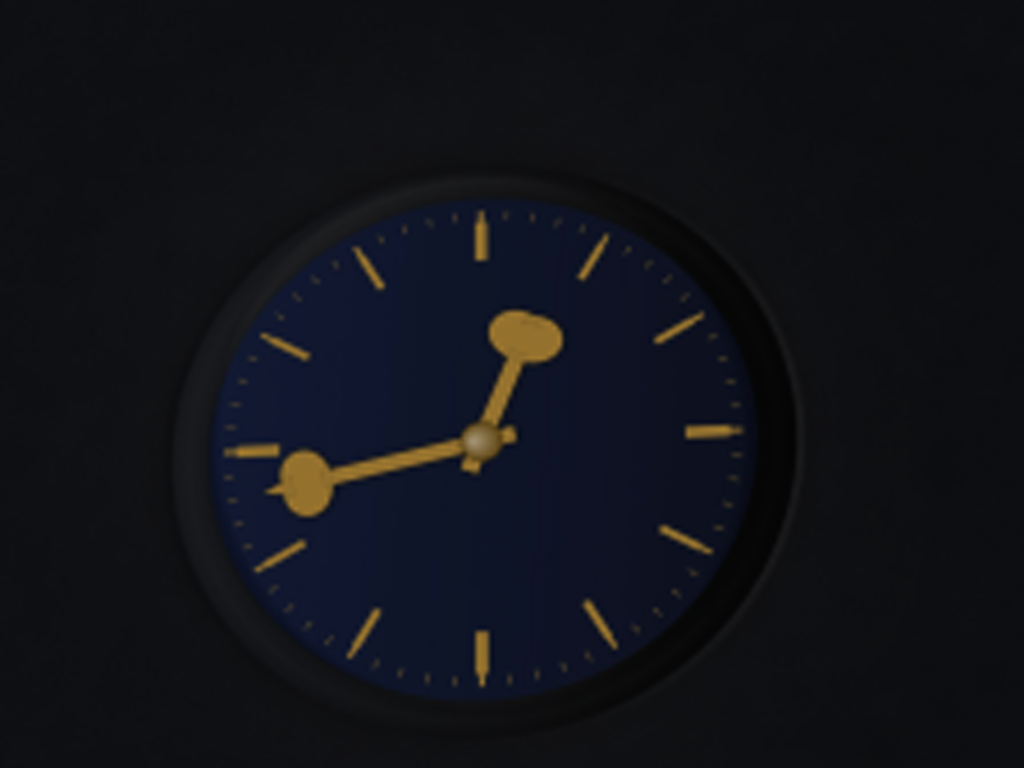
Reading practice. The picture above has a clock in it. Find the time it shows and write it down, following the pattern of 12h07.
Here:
12h43
